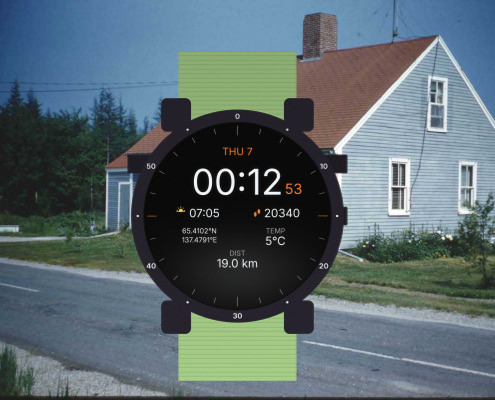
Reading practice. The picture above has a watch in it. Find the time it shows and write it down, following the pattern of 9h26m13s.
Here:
0h12m53s
